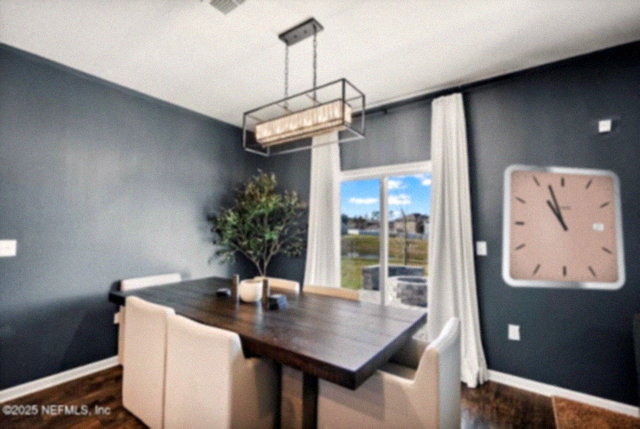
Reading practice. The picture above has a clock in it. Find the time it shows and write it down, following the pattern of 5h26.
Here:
10h57
